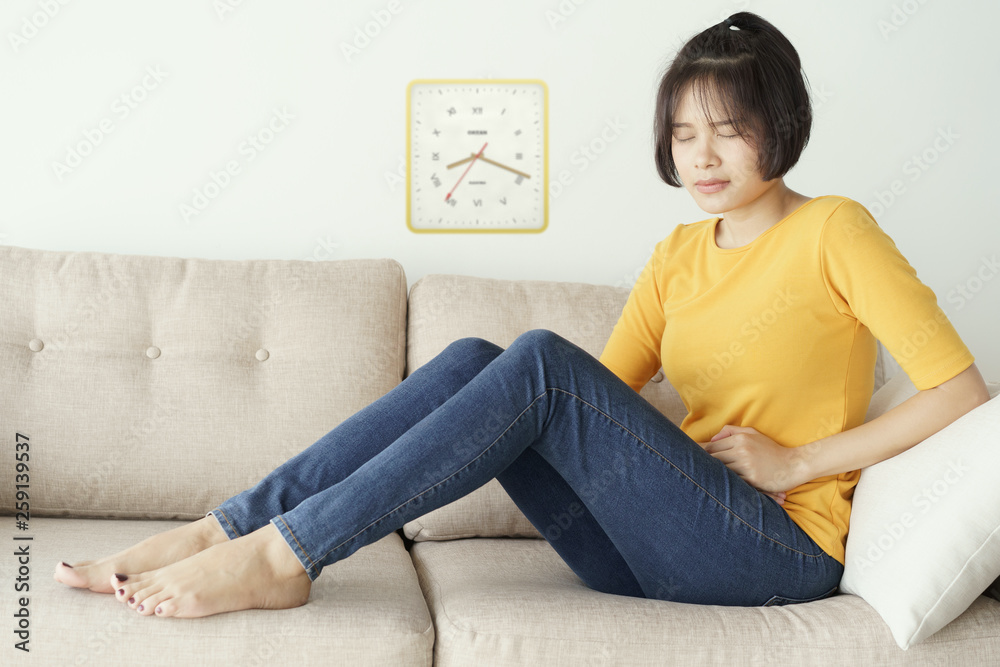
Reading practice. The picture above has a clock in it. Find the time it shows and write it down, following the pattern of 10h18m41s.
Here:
8h18m36s
